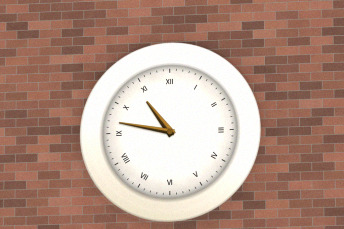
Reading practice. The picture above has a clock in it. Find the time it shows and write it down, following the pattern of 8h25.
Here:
10h47
